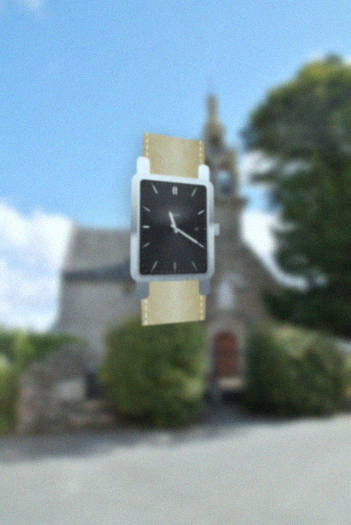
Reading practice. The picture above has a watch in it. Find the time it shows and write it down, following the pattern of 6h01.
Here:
11h20
